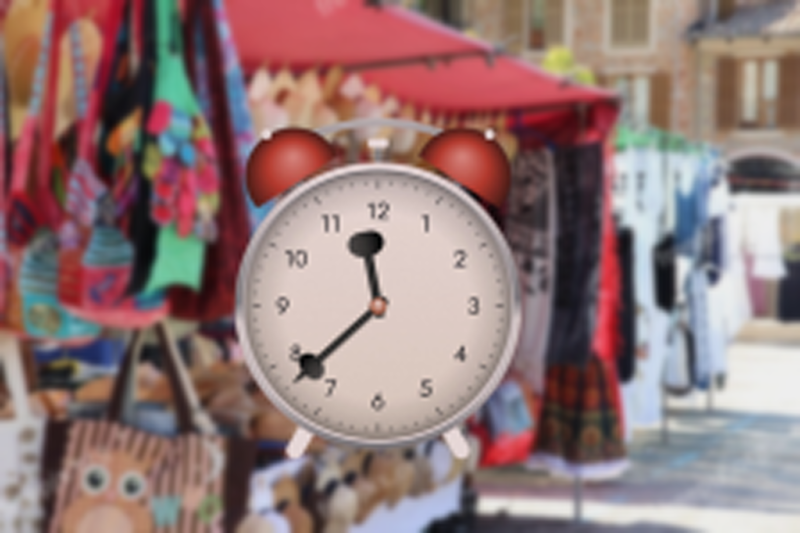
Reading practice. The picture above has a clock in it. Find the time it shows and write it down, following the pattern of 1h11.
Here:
11h38
